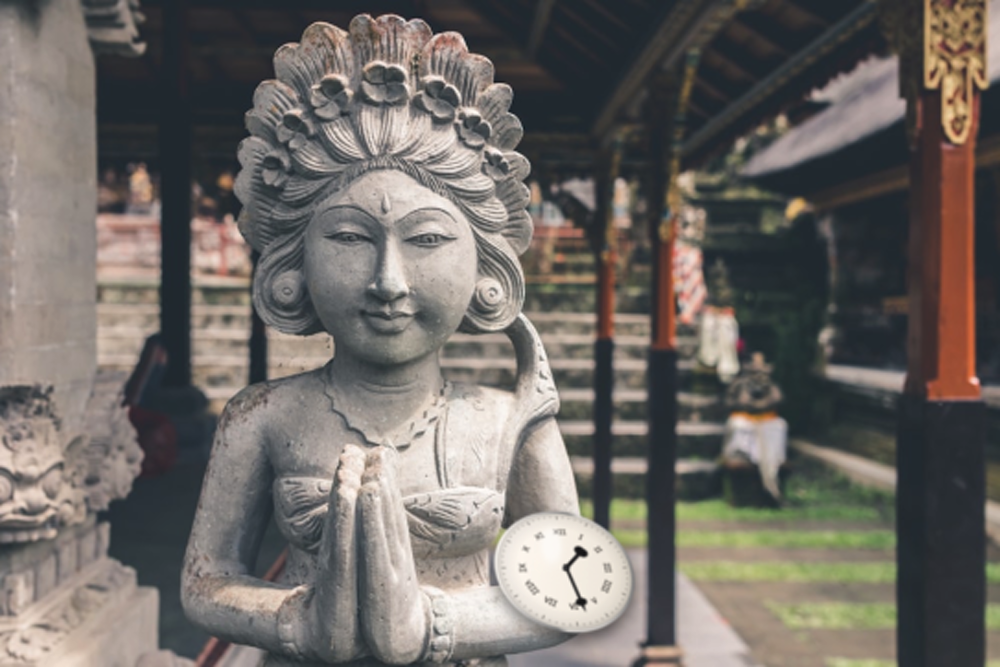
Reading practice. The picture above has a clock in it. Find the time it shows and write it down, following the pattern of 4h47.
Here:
1h28
